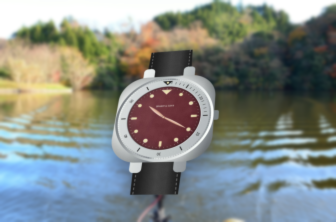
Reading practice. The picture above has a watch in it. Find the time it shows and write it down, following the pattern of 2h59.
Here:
10h20
